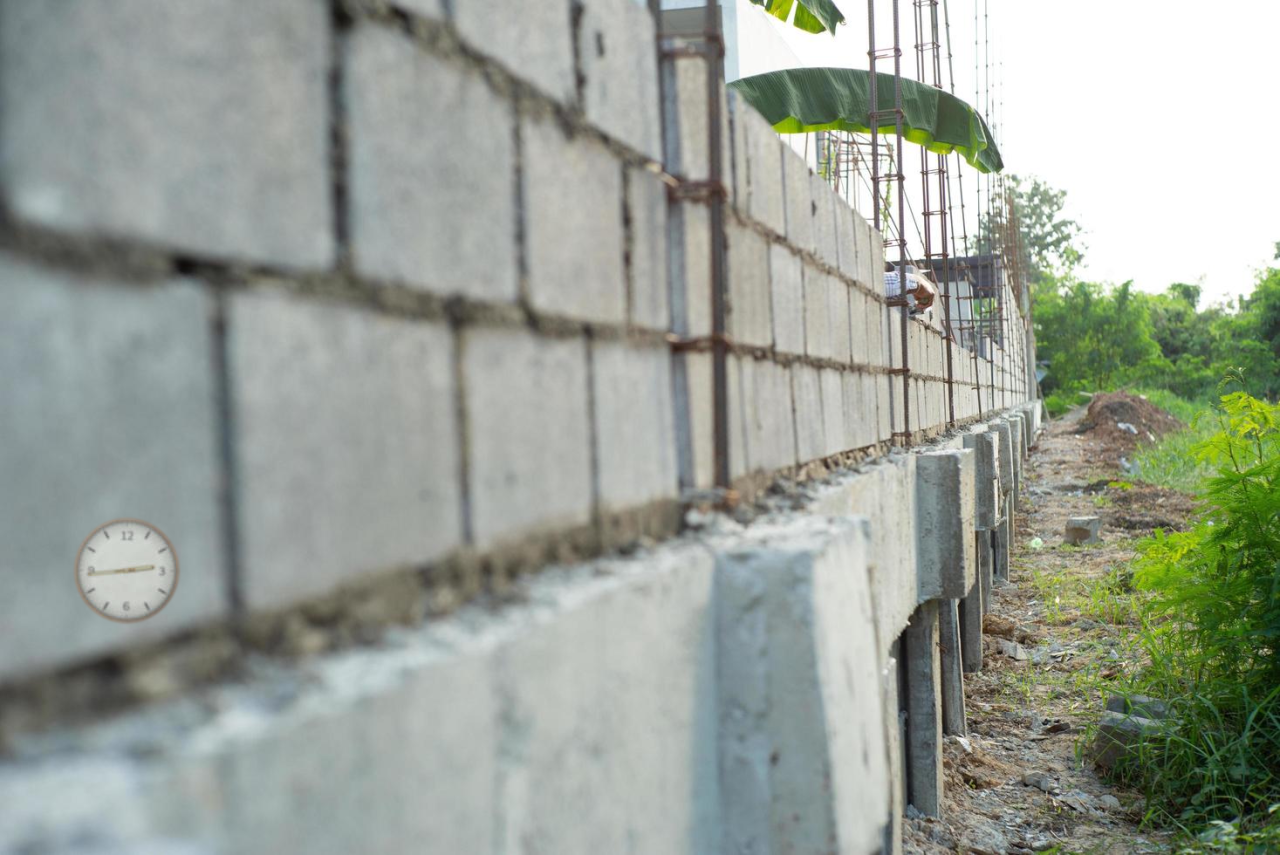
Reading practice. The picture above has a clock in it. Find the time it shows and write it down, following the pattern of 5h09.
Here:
2h44
